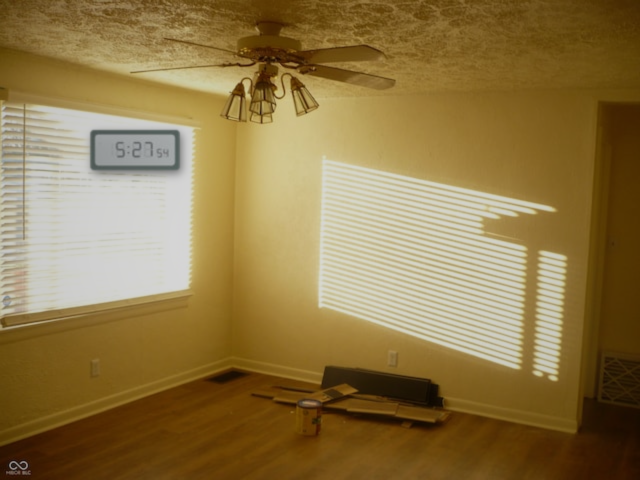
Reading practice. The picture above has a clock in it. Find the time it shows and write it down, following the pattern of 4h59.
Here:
5h27
